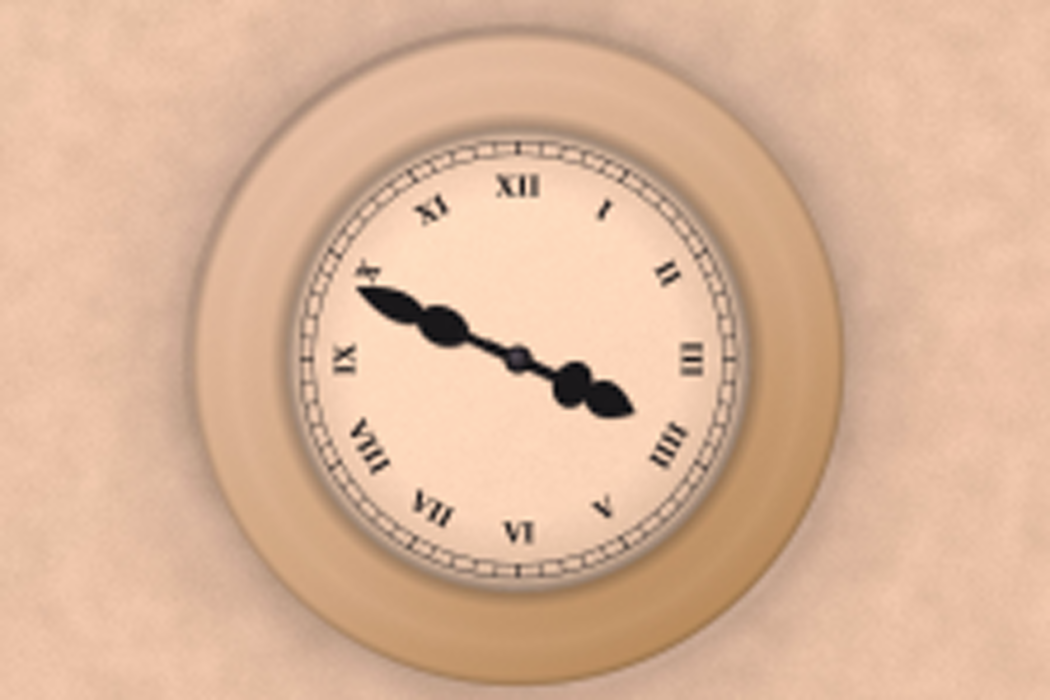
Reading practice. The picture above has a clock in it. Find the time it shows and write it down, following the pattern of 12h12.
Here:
3h49
